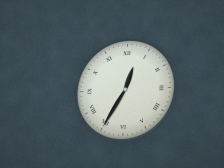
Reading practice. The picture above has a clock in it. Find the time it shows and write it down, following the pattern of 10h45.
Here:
12h35
